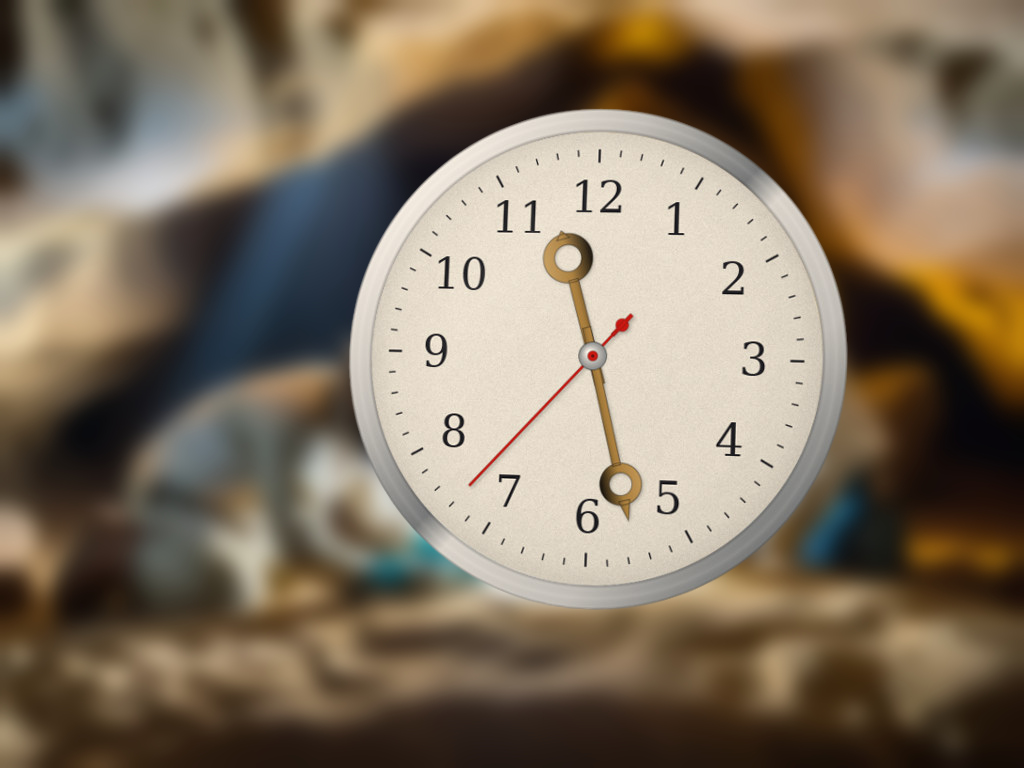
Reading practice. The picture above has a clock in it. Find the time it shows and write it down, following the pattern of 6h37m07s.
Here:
11h27m37s
